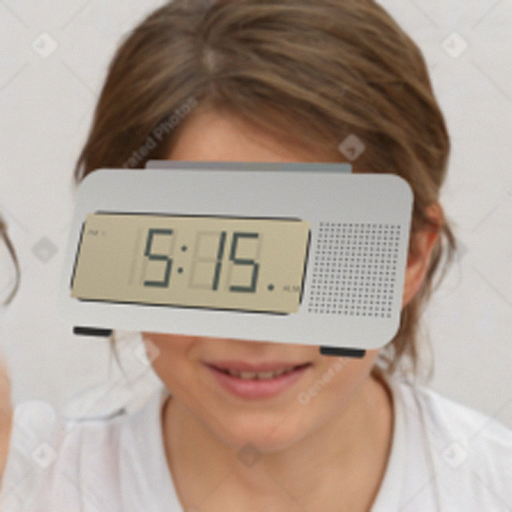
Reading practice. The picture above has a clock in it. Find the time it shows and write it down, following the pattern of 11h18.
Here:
5h15
